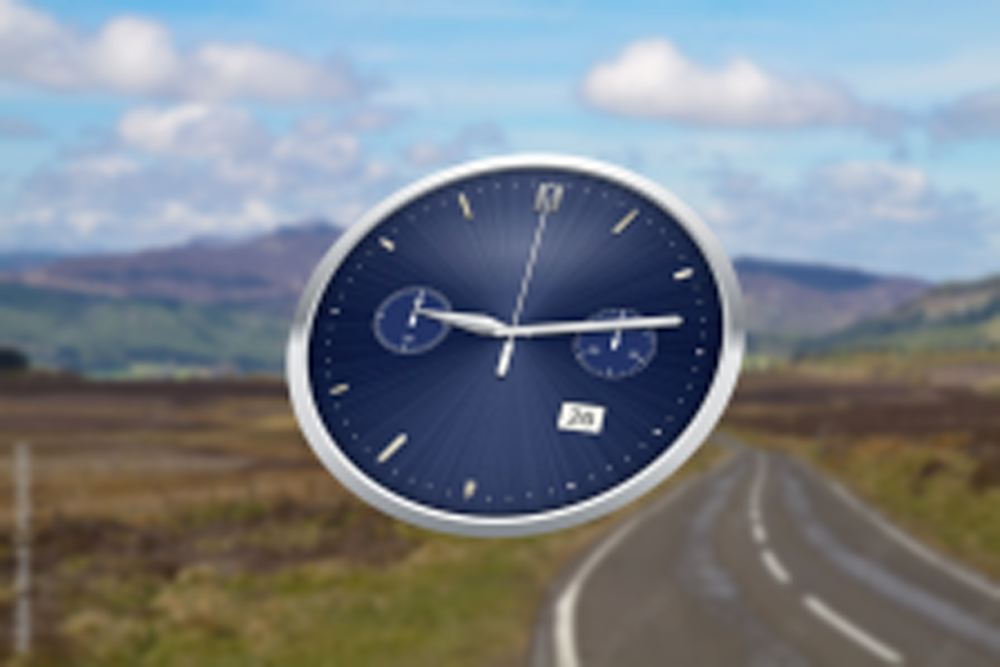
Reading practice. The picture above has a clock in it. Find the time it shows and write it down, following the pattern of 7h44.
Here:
9h13
